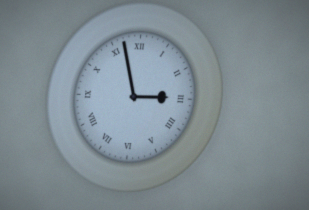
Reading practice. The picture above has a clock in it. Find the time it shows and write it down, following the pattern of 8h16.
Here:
2h57
